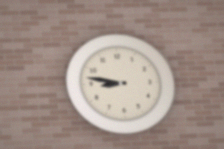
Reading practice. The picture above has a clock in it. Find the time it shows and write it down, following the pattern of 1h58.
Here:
8h47
